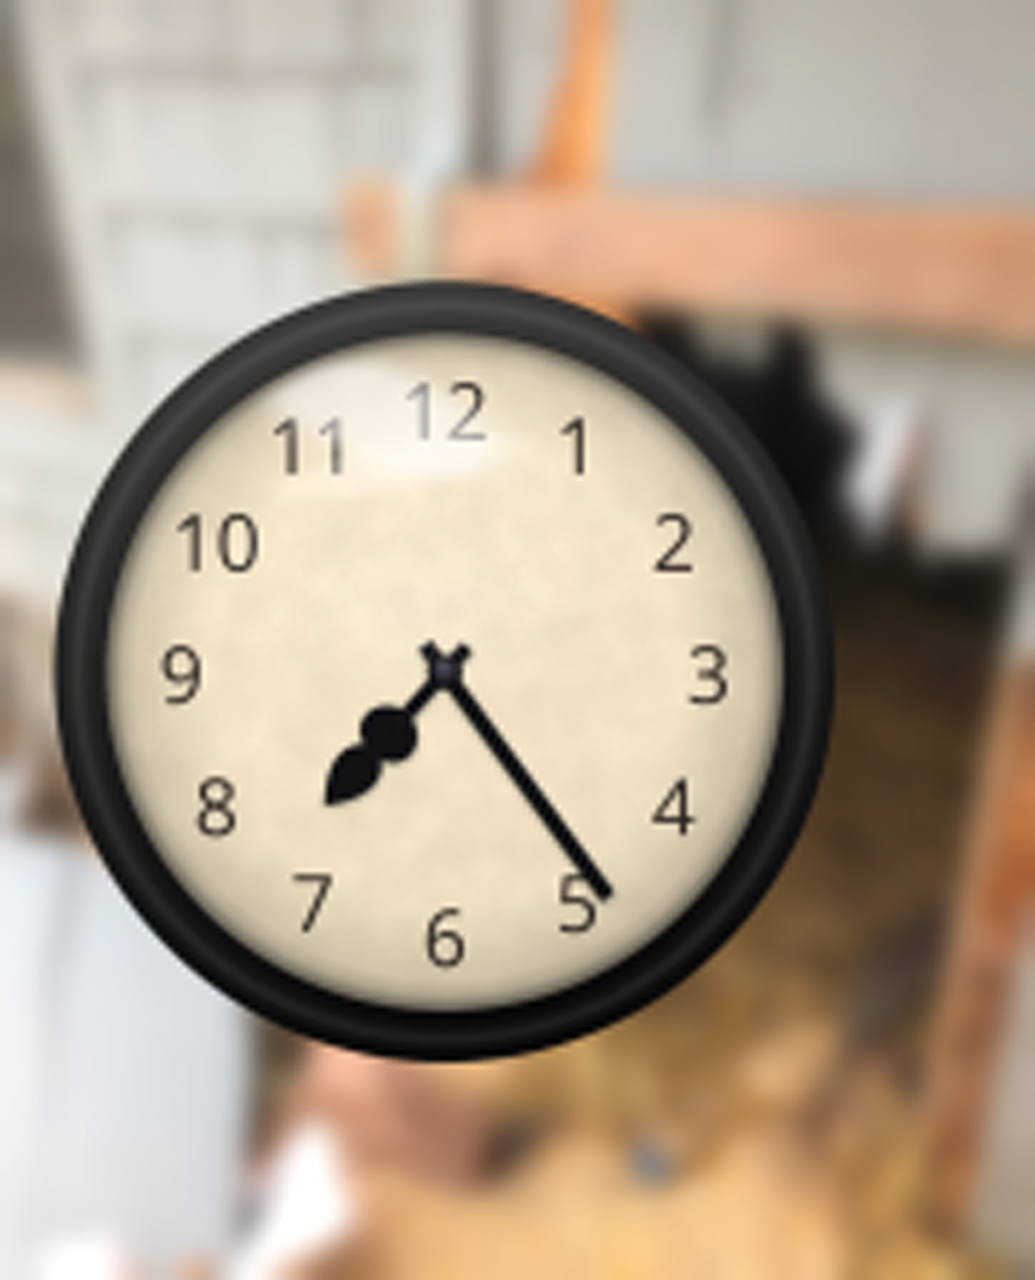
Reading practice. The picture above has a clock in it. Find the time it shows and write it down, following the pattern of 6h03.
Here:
7h24
